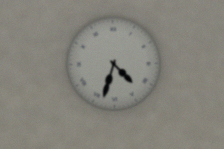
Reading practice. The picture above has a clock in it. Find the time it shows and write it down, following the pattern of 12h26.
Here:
4h33
